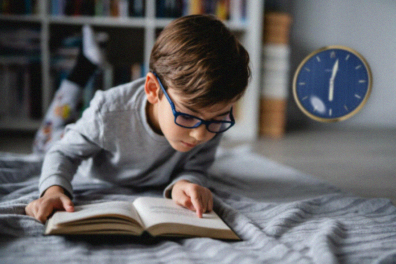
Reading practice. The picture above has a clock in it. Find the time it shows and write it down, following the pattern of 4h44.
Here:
6h02
